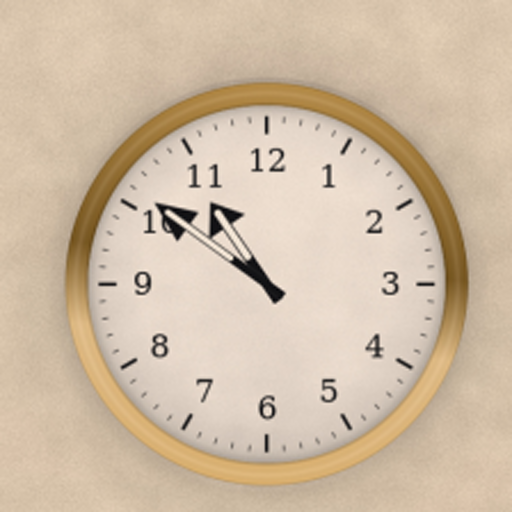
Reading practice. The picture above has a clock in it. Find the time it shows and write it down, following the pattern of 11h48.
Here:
10h51
